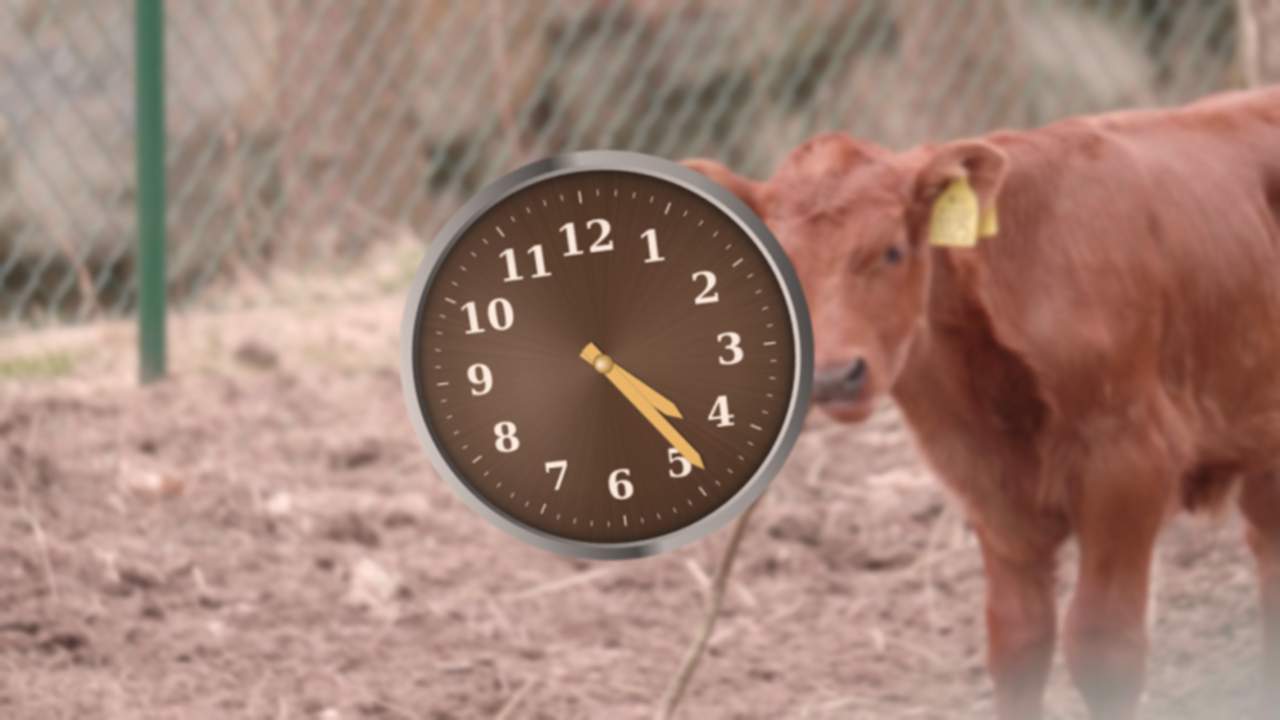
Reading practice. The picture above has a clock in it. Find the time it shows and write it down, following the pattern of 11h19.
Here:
4h24
